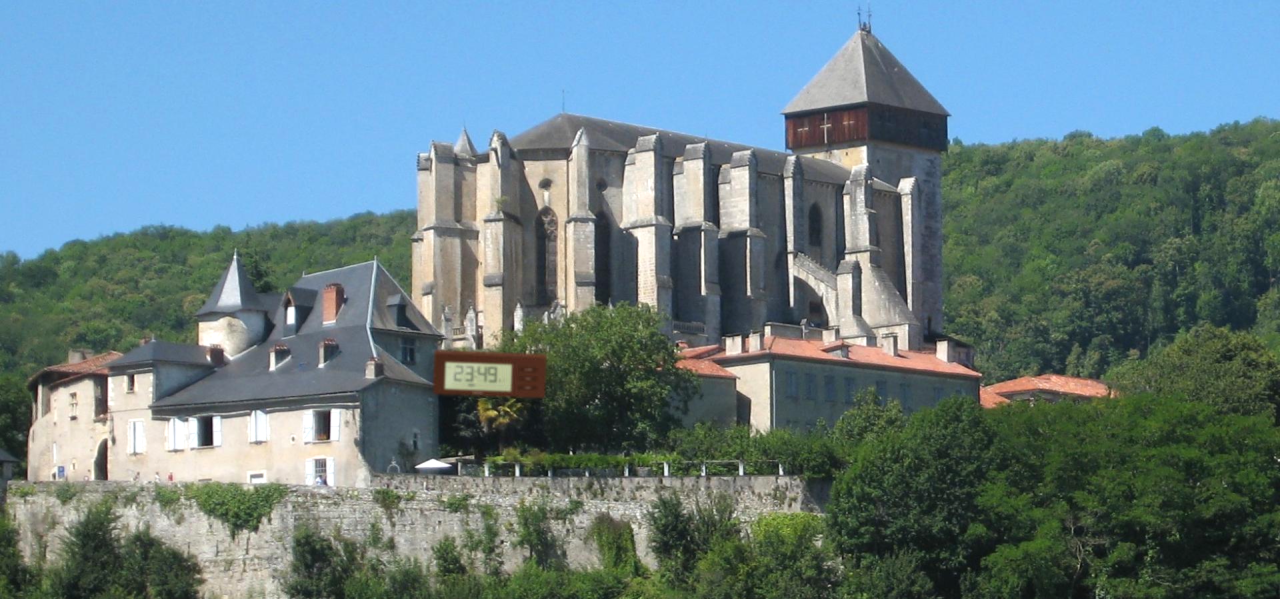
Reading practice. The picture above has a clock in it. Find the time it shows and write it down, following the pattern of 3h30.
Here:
23h49
